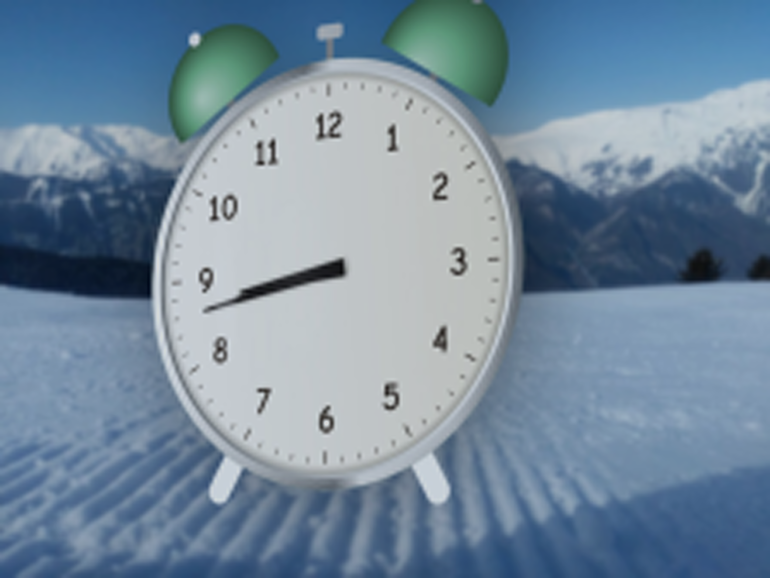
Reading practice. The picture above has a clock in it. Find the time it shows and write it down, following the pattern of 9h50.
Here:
8h43
